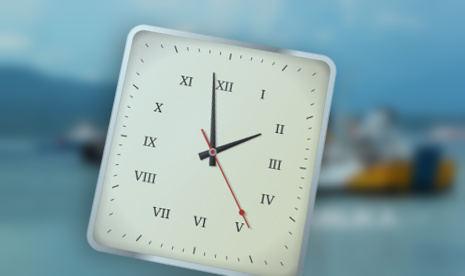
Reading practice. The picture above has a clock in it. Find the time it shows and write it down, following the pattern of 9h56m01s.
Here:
1h58m24s
